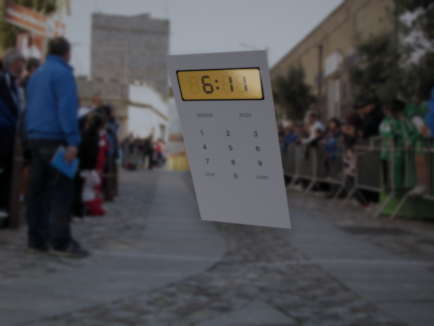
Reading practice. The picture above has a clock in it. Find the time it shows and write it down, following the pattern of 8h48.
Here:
6h11
